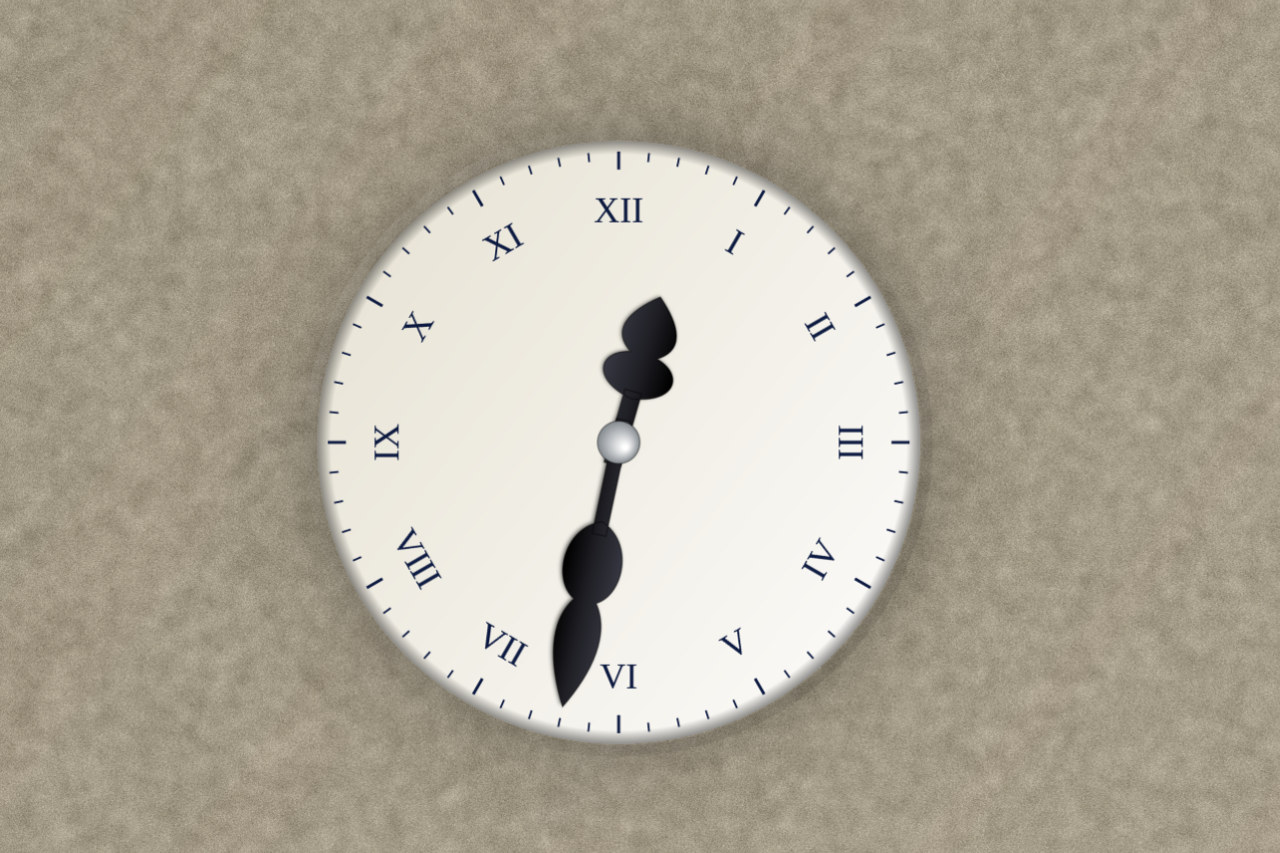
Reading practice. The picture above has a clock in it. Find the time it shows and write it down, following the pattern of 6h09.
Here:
12h32
